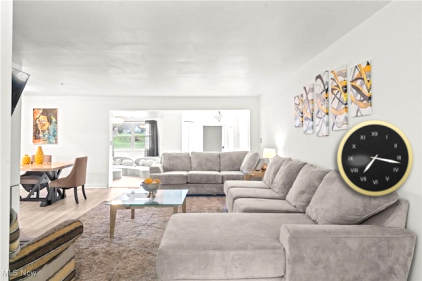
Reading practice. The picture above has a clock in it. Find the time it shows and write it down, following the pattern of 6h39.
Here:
7h17
